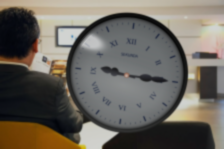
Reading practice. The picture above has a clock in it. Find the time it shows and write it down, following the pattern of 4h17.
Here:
9h15
